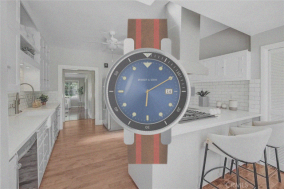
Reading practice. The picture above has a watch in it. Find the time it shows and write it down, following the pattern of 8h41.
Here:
6h10
